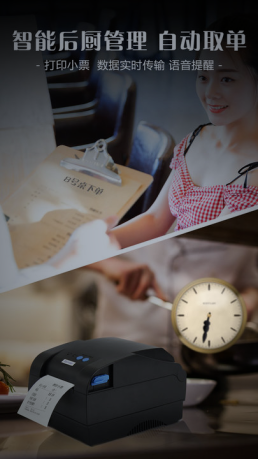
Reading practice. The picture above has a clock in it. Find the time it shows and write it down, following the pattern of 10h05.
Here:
6h32
